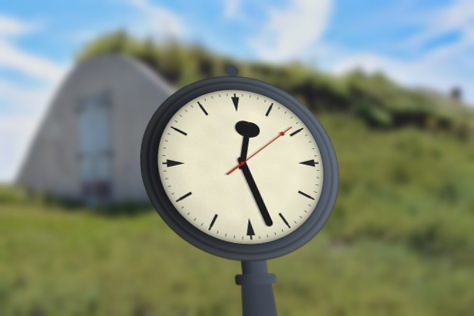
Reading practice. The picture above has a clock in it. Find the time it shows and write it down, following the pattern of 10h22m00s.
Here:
12h27m09s
